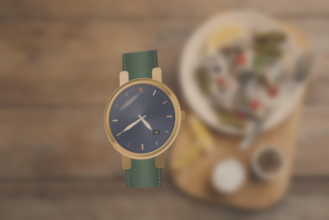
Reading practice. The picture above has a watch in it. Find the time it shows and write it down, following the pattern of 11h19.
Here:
4h40
